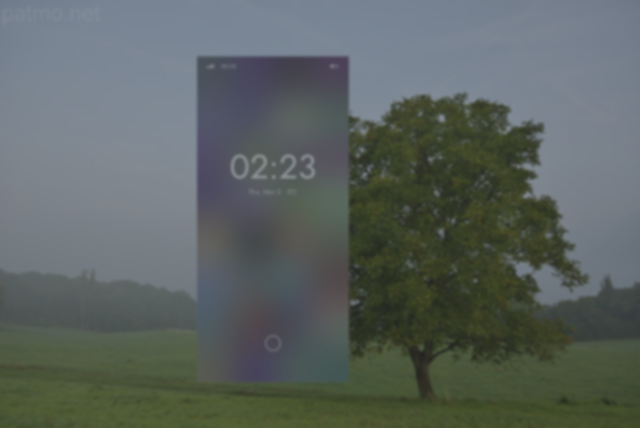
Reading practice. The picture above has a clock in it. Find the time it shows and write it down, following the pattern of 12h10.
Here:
2h23
